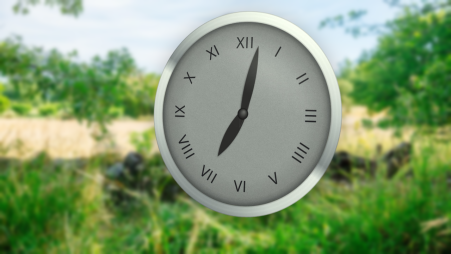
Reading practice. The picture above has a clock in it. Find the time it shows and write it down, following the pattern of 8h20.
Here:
7h02
